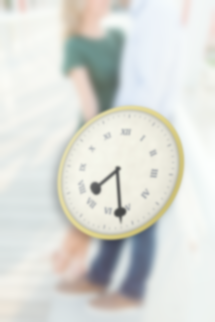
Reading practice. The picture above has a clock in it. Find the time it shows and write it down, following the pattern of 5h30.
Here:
7h27
